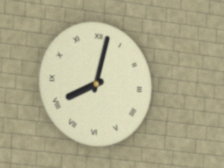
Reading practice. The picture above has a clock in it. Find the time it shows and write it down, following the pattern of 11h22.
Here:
8h02
